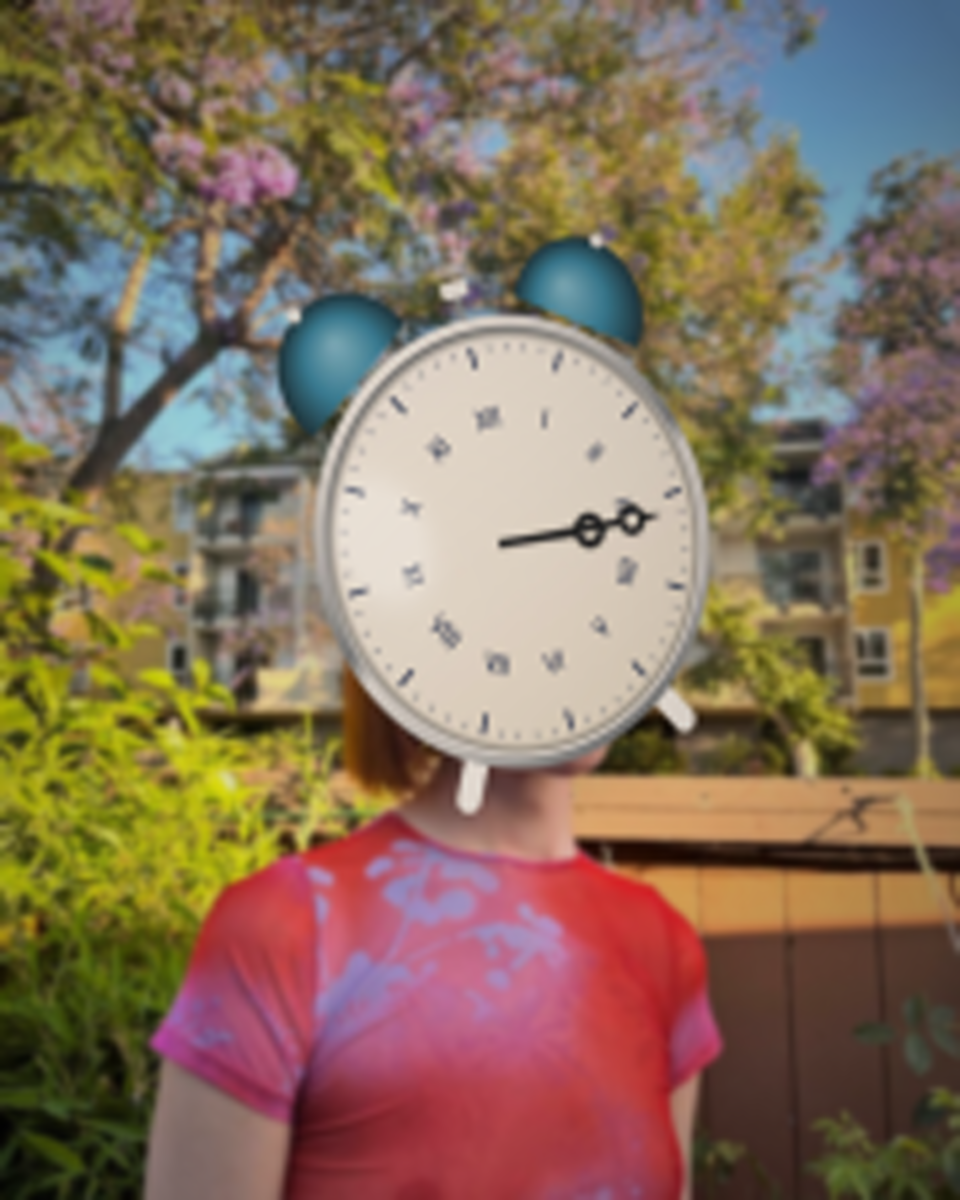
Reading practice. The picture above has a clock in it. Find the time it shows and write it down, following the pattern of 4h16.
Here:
3h16
